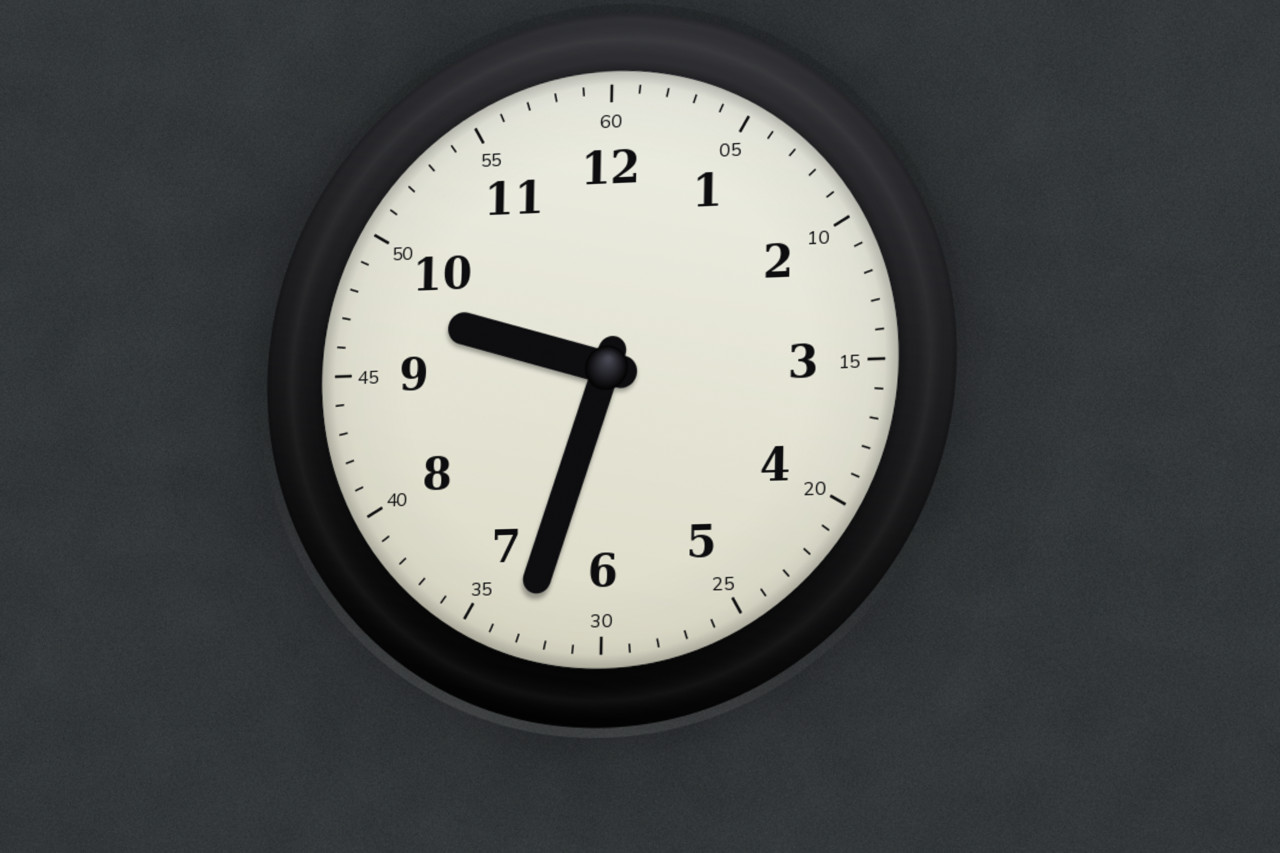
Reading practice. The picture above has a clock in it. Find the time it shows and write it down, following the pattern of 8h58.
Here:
9h33
